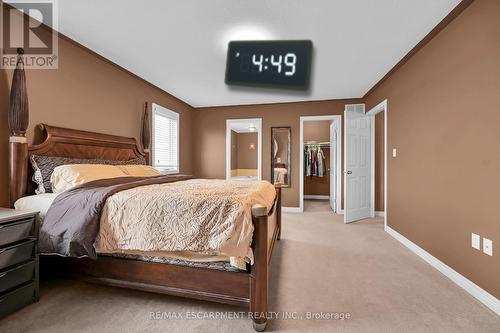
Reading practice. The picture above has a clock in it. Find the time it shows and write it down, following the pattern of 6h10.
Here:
4h49
